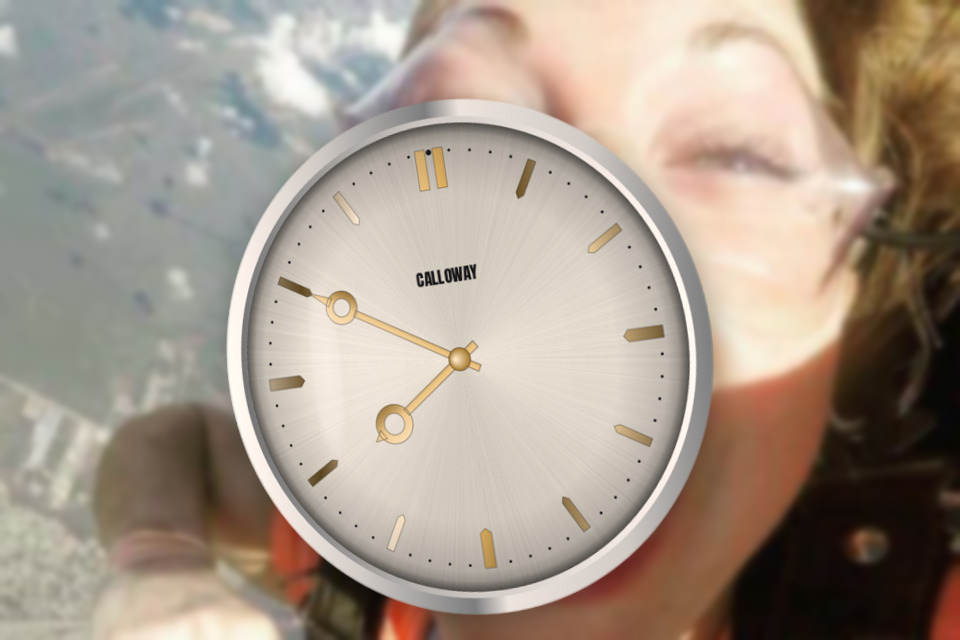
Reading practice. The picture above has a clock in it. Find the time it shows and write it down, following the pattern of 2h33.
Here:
7h50
